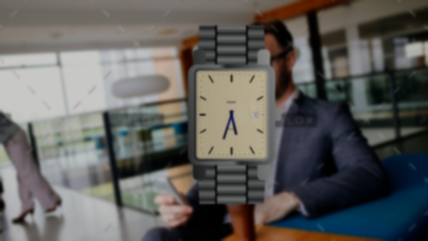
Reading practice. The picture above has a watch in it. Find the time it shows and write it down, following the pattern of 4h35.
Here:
5h33
